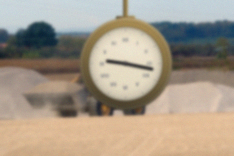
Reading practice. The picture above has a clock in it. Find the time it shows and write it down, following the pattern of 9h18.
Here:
9h17
